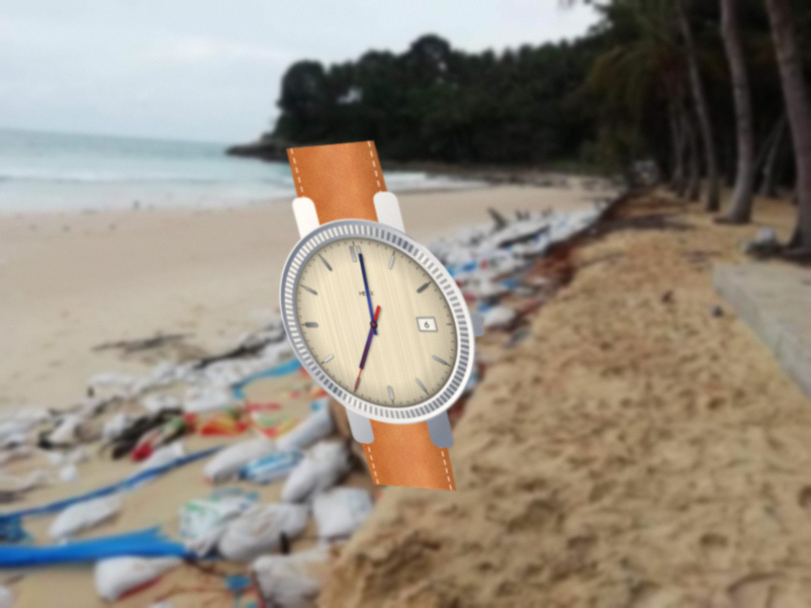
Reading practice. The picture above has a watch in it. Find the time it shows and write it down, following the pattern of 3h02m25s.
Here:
7h00m35s
